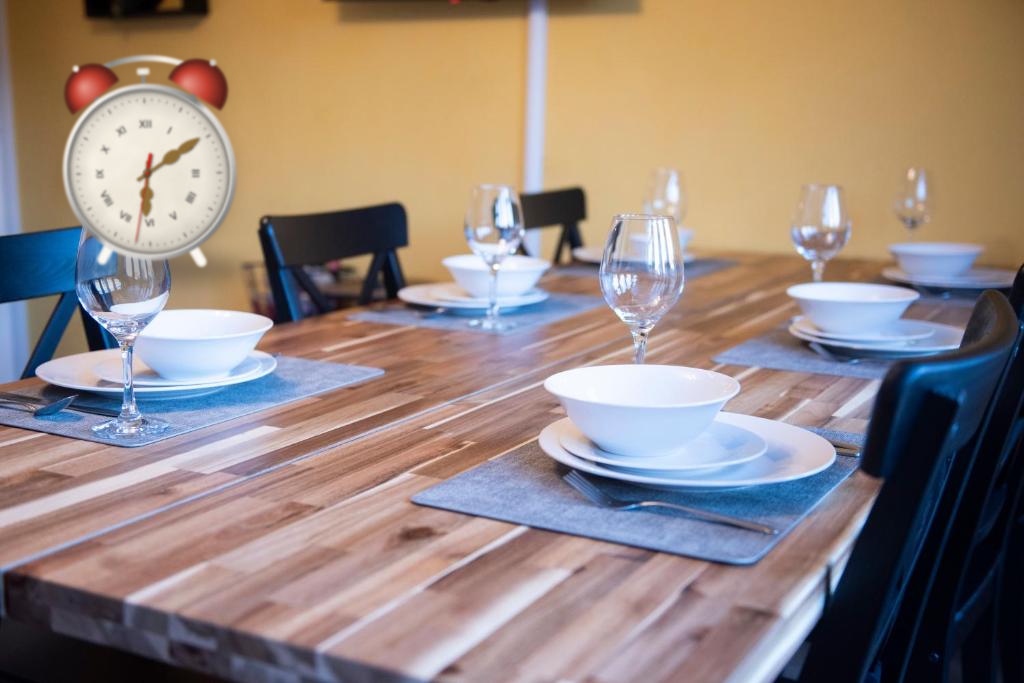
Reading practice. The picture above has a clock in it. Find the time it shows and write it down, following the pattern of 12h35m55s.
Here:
6h09m32s
